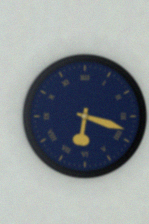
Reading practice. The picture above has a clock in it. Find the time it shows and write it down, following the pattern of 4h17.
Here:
6h18
